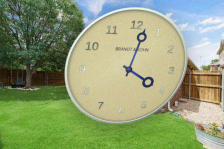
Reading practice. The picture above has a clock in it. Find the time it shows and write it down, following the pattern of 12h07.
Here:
4h02
